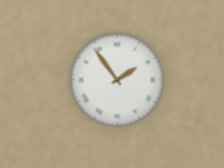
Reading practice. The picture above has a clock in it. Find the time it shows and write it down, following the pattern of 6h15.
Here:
1h54
